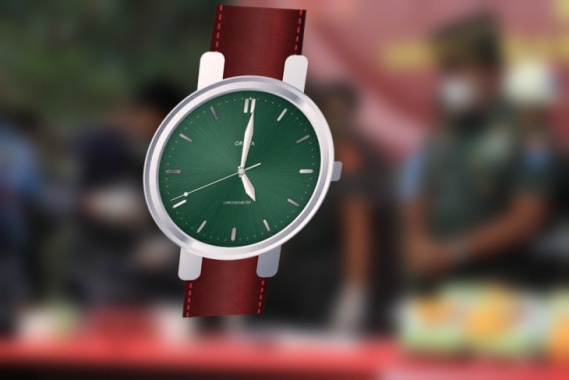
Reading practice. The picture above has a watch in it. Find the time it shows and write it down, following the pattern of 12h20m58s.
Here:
5h00m41s
